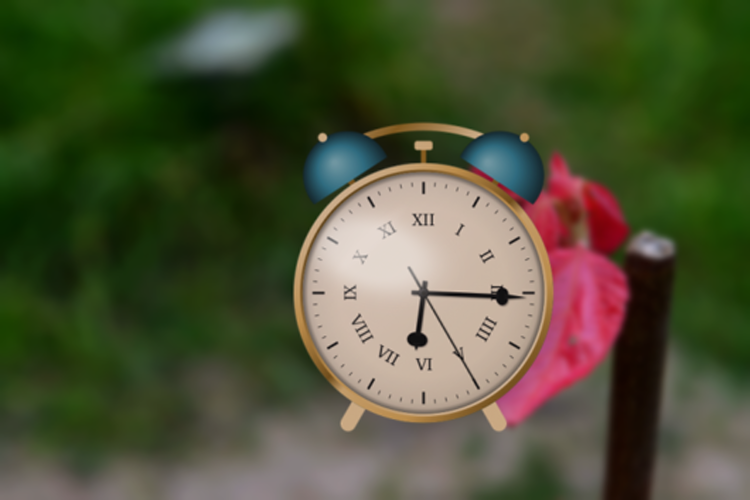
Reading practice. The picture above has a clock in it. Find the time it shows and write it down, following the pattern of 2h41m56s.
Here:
6h15m25s
